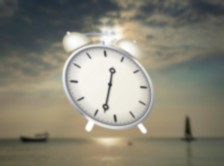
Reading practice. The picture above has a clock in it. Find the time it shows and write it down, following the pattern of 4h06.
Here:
12h33
